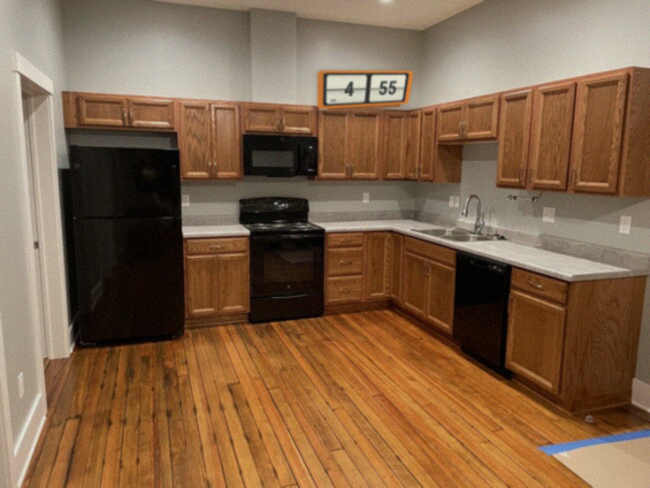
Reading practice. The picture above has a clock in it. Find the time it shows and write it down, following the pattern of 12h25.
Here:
4h55
